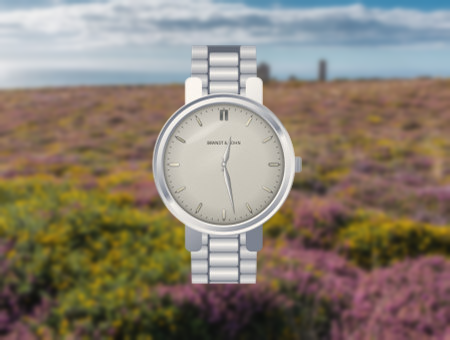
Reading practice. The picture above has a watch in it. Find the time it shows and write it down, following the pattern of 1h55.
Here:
12h28
